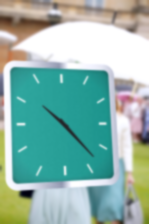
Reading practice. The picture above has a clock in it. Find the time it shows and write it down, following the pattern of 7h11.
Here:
10h23
